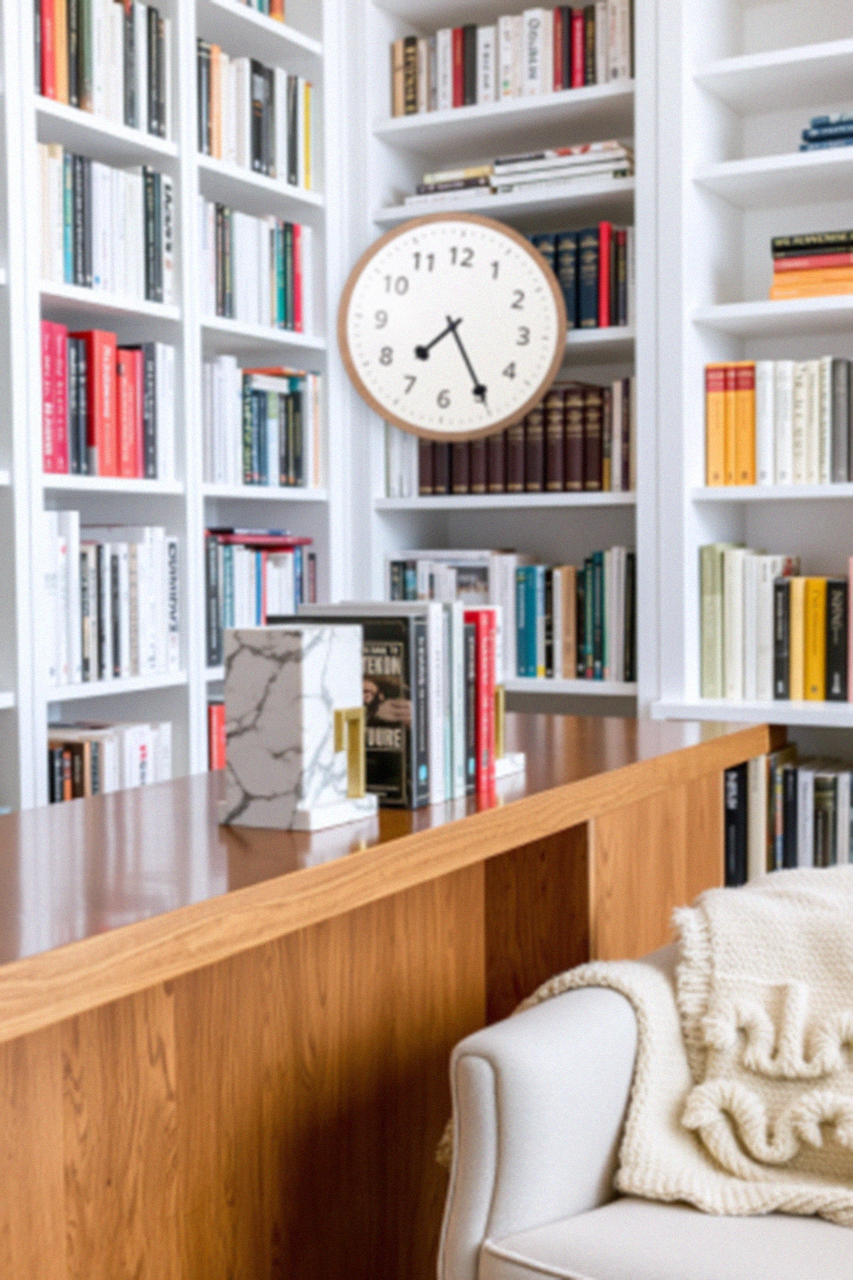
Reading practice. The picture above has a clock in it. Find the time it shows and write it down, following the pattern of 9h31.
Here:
7h25
